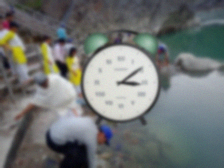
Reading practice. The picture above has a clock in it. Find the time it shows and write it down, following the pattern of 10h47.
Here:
3h09
